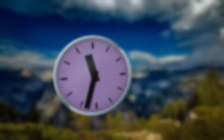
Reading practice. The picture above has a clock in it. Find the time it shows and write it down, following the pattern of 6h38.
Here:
11h33
